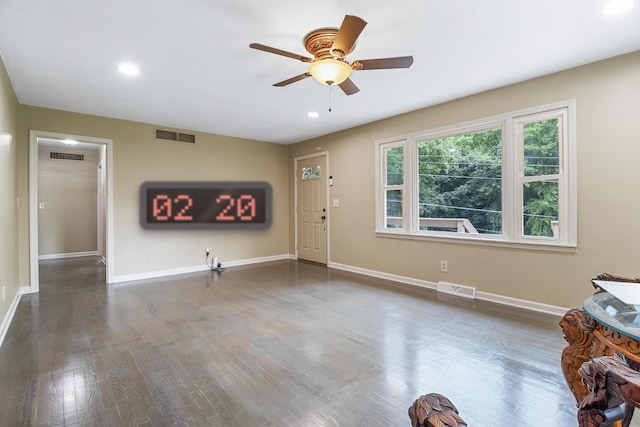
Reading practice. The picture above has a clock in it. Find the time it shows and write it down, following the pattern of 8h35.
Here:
2h20
